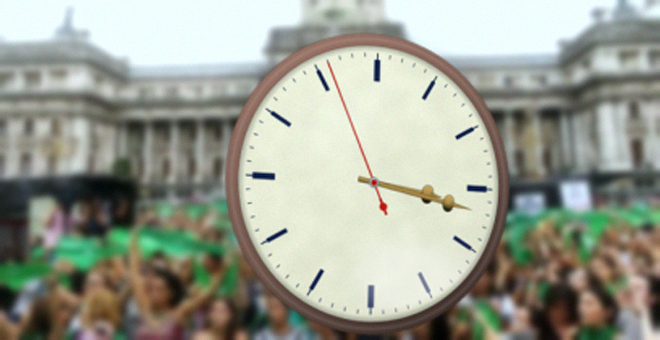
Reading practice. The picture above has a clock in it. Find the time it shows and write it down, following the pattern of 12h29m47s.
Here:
3h16m56s
